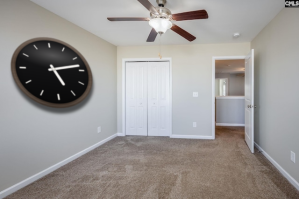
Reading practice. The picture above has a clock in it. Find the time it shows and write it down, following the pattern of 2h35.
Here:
5h13
